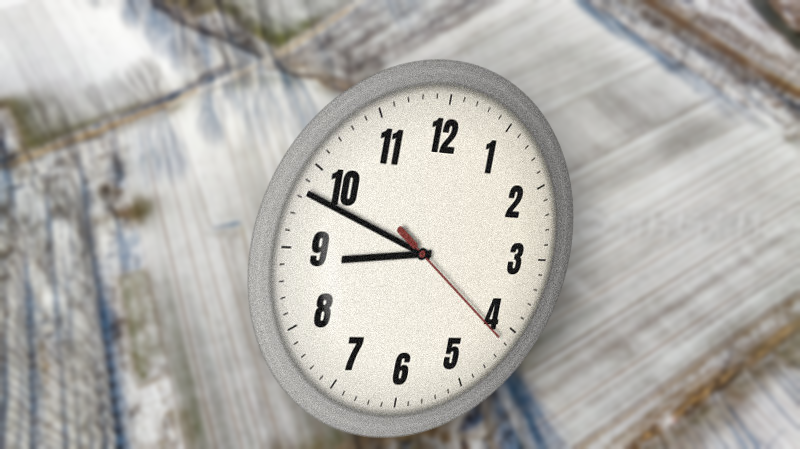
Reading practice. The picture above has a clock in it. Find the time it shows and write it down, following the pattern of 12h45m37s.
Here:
8h48m21s
